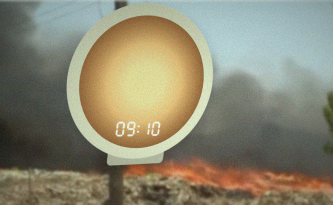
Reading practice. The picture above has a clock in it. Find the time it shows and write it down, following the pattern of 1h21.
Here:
9h10
